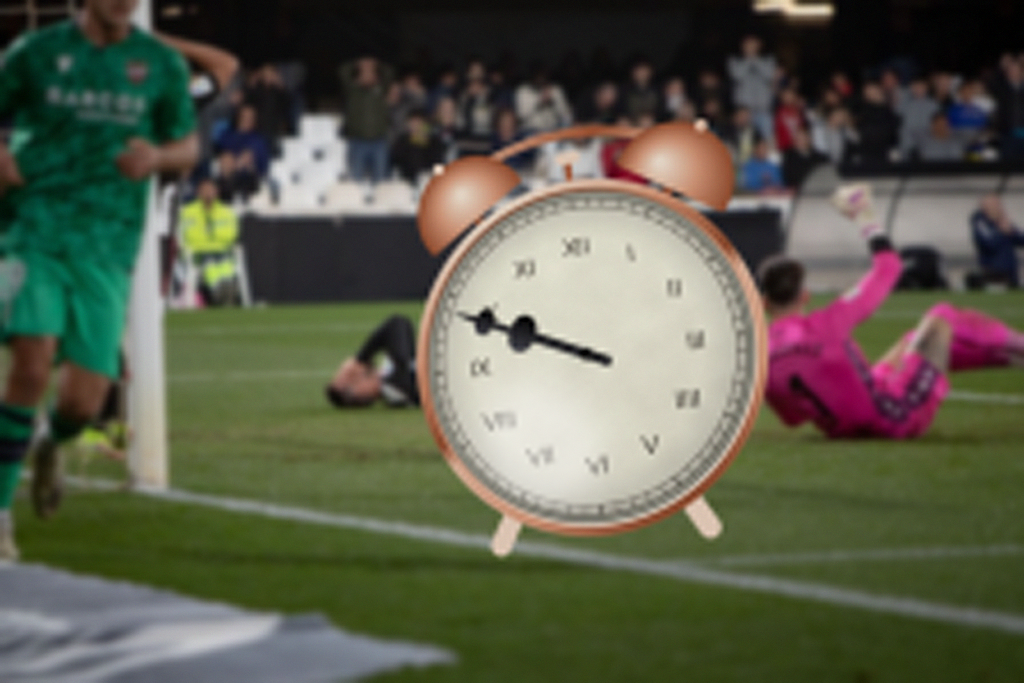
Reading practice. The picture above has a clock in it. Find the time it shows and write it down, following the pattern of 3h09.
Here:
9h49
